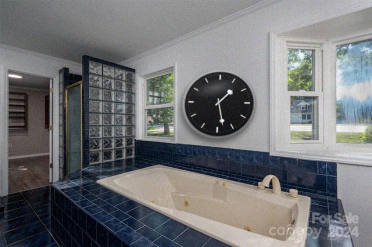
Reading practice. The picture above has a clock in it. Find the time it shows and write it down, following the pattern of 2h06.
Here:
1h28
